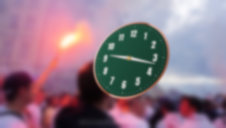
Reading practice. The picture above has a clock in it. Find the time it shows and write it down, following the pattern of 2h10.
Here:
9h17
